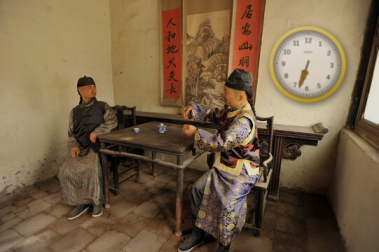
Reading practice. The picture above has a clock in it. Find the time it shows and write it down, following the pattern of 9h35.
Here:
6h33
